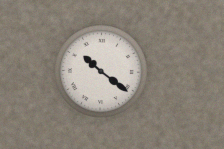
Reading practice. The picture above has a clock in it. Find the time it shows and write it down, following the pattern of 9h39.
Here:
10h21
